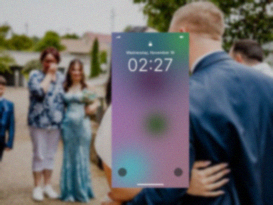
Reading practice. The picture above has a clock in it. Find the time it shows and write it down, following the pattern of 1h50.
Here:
2h27
